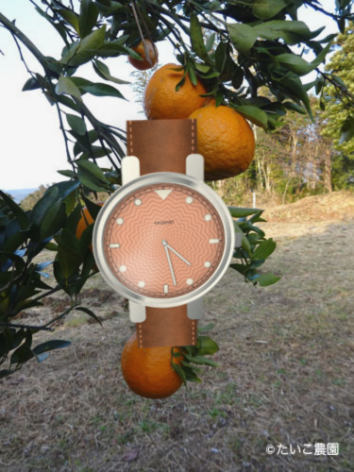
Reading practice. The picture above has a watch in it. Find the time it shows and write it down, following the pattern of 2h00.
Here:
4h28
